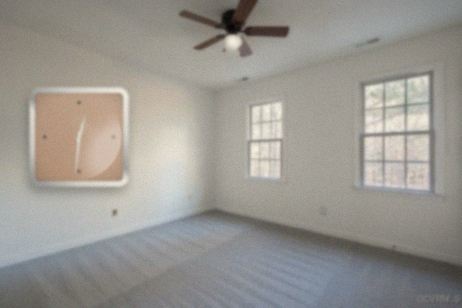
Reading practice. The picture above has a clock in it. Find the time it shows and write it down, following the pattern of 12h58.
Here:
12h31
